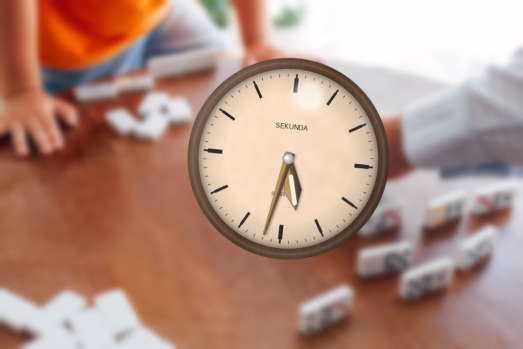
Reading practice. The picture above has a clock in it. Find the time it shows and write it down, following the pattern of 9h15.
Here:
5h32
